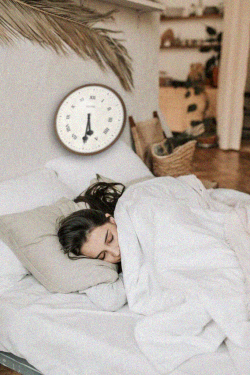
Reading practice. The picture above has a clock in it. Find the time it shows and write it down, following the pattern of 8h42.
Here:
5h30
